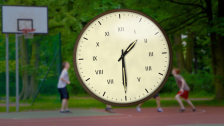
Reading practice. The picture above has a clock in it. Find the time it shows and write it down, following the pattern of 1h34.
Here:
1h30
